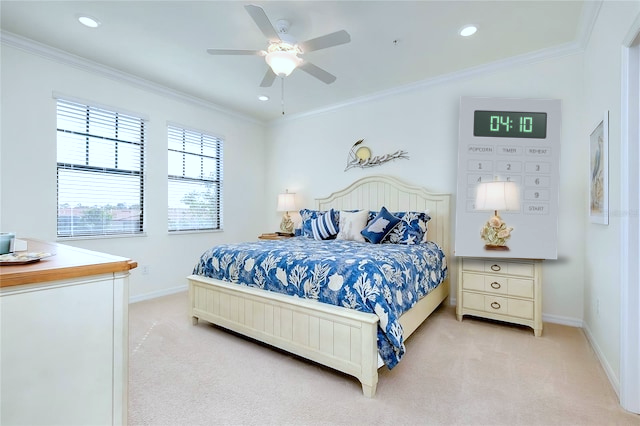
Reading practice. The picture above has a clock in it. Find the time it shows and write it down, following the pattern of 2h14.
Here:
4h10
